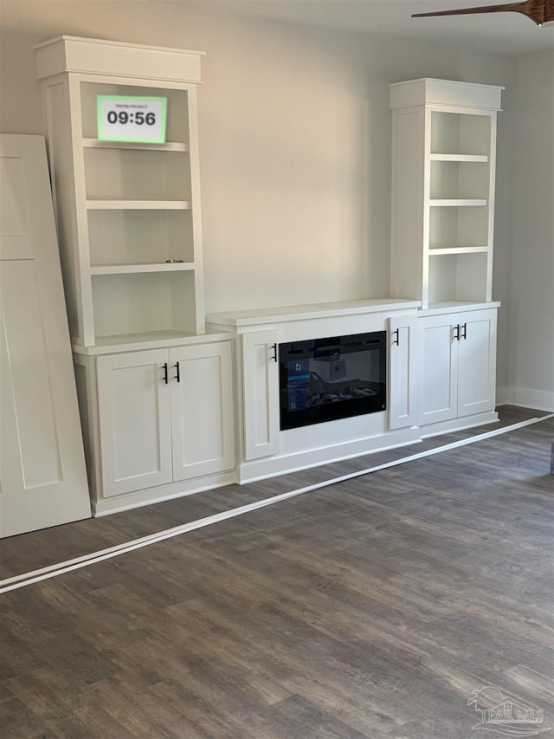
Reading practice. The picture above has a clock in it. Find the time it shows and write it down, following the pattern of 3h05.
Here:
9h56
